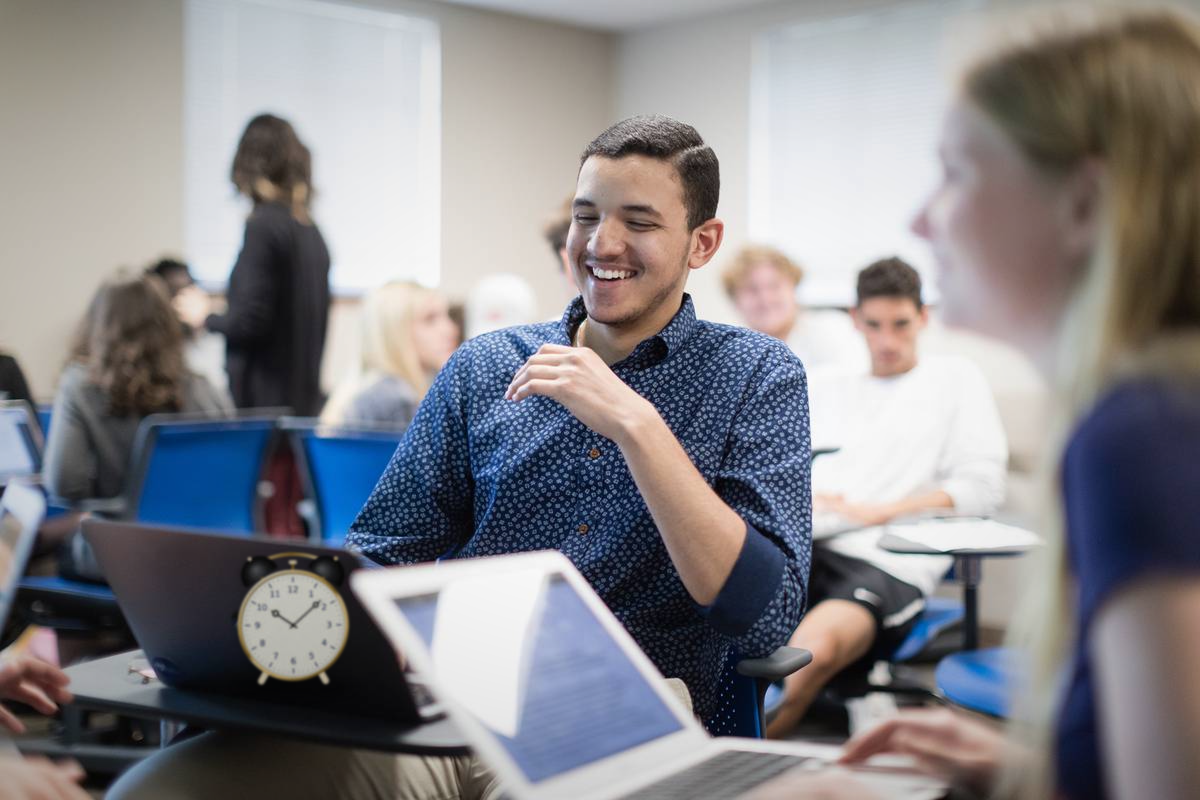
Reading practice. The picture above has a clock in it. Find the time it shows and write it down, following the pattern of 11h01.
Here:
10h08
